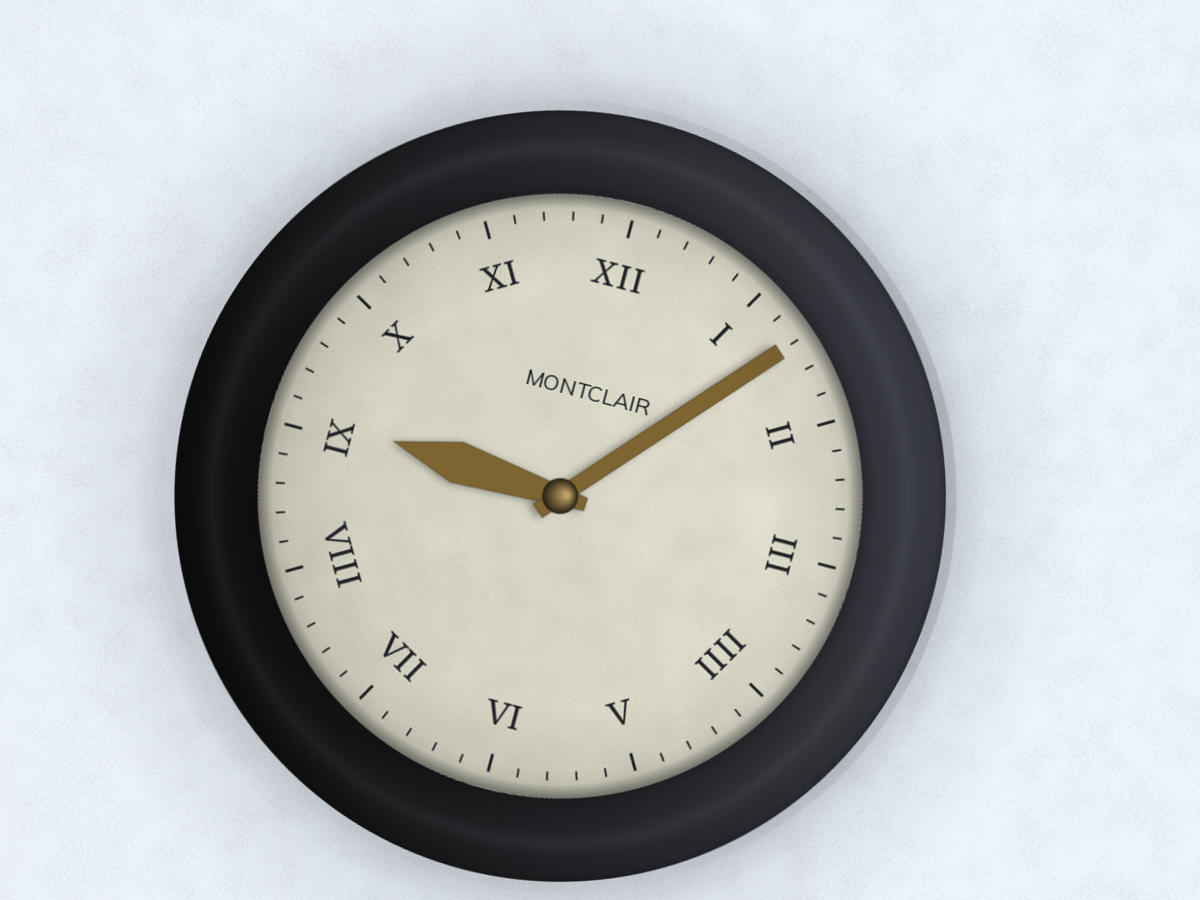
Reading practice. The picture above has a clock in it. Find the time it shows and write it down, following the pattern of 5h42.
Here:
9h07
